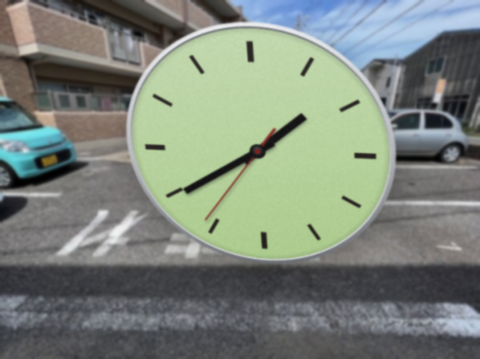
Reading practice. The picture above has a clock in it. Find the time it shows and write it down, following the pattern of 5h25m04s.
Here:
1h39m36s
